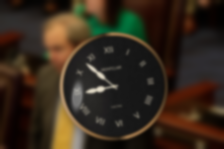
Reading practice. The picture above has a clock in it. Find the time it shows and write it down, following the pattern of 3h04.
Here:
8h53
